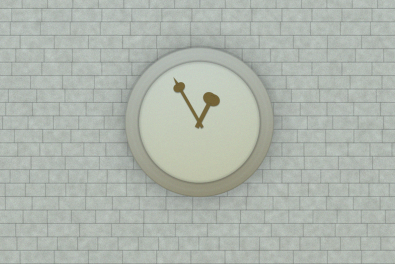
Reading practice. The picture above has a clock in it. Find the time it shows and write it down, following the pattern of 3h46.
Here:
12h55
